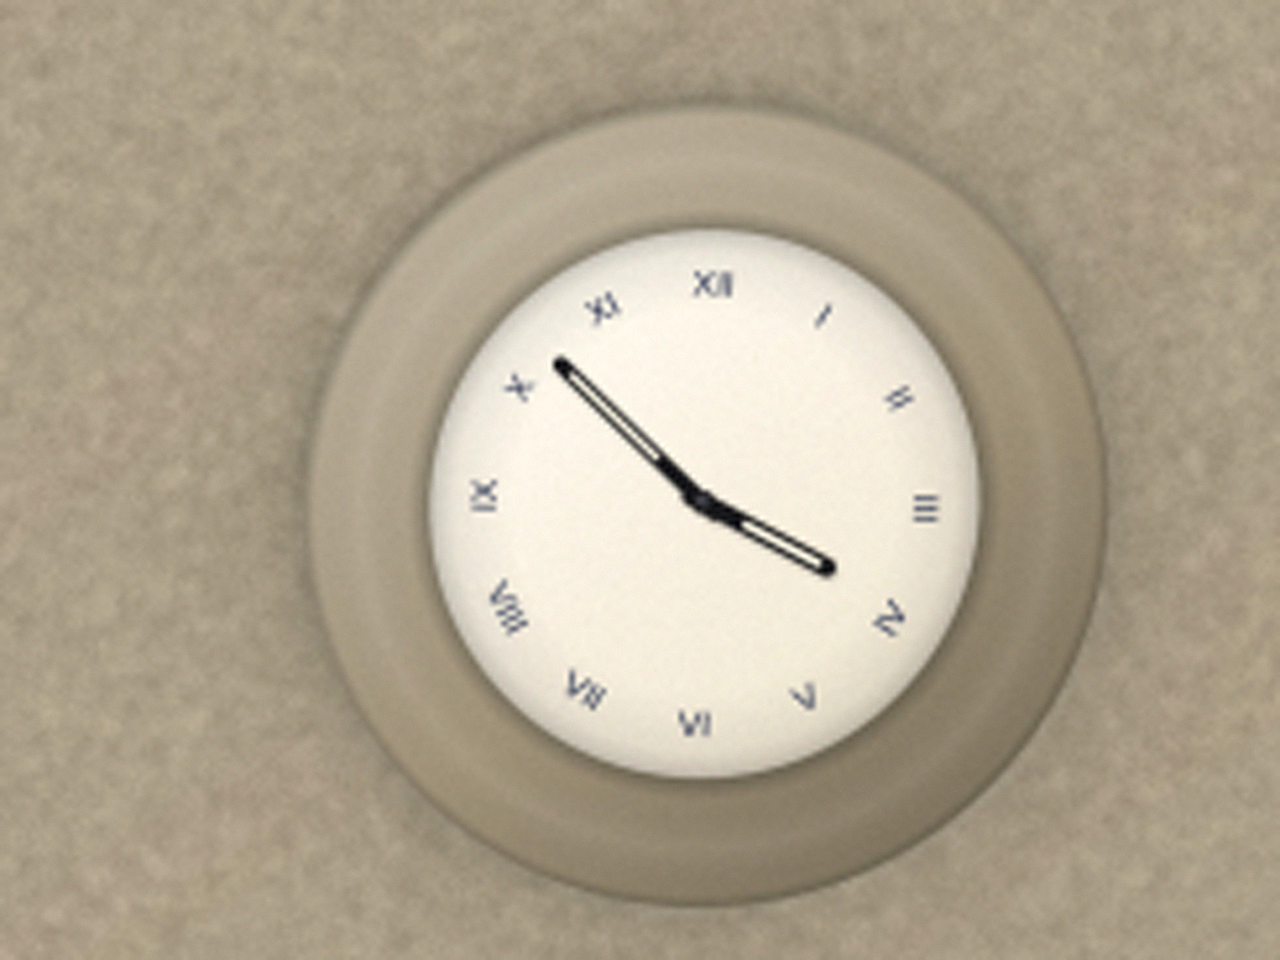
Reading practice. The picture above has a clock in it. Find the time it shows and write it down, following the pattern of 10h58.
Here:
3h52
